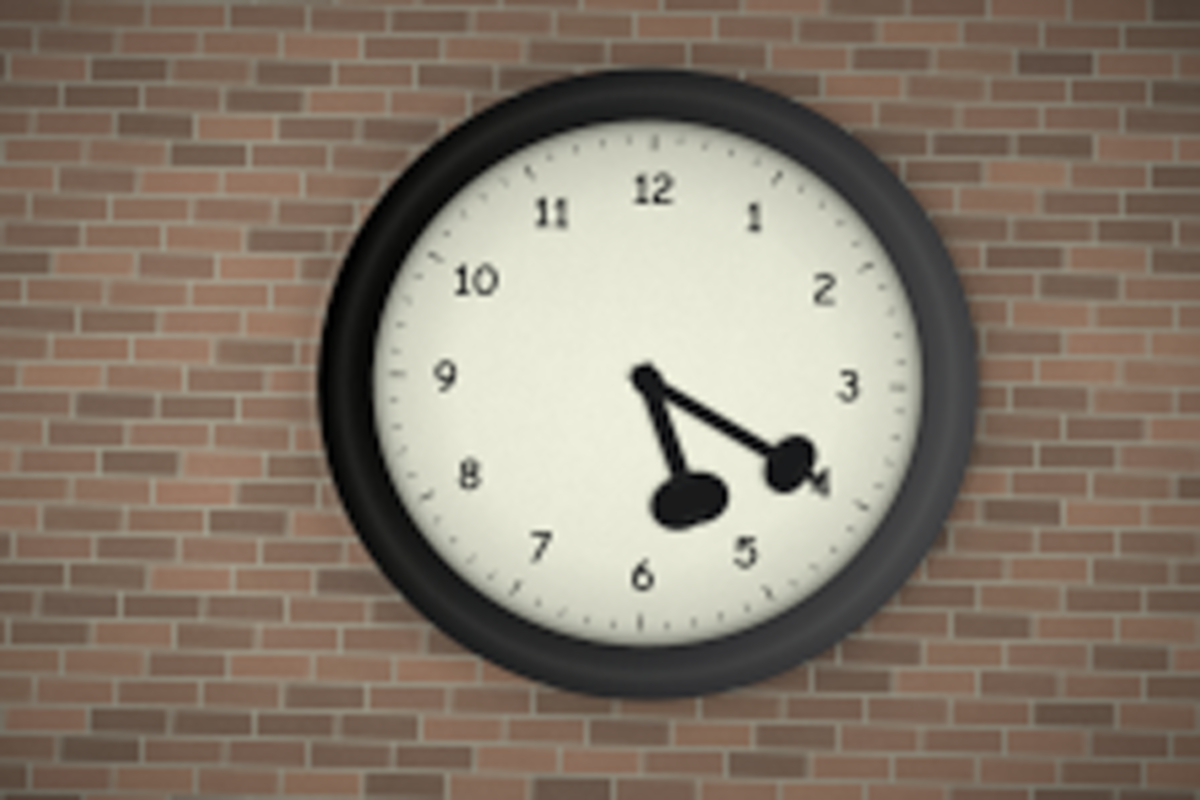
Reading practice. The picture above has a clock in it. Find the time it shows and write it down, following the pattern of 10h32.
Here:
5h20
